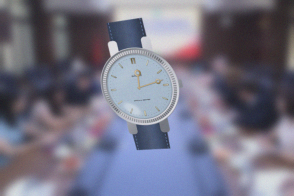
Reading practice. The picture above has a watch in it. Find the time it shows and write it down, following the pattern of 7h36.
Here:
12h13
